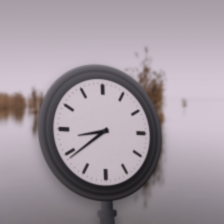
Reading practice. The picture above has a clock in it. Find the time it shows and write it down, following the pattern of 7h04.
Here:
8h39
